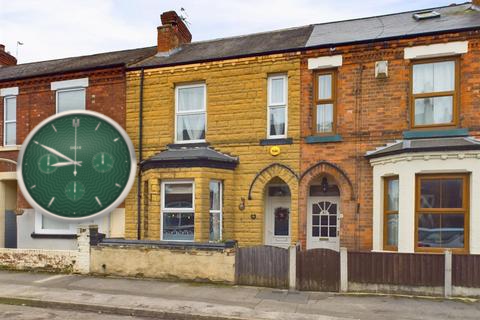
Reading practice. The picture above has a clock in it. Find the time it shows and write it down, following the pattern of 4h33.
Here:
8h50
